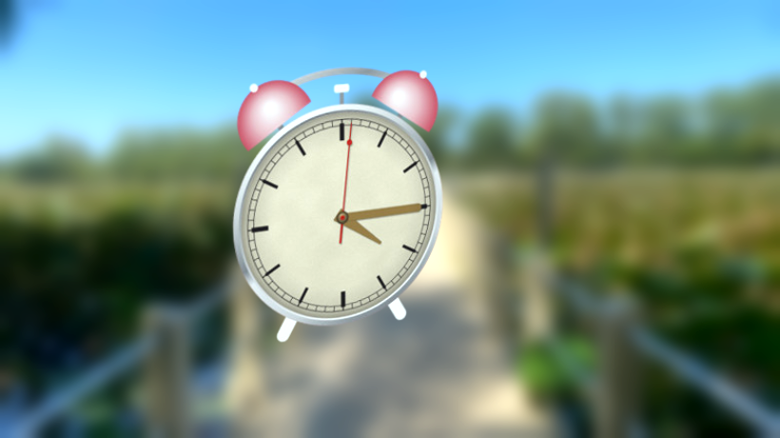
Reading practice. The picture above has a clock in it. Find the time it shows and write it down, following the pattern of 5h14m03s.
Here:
4h15m01s
